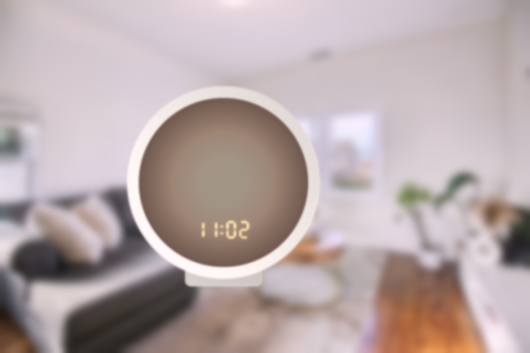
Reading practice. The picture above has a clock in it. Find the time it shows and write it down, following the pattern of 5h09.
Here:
11h02
